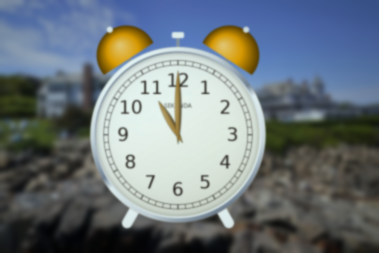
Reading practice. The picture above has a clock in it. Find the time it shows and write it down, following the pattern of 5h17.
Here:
11h00
